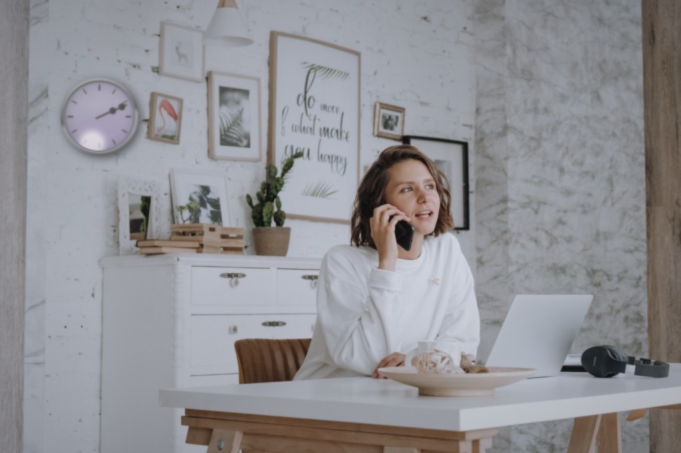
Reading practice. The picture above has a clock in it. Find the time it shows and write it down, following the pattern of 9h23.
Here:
2h11
